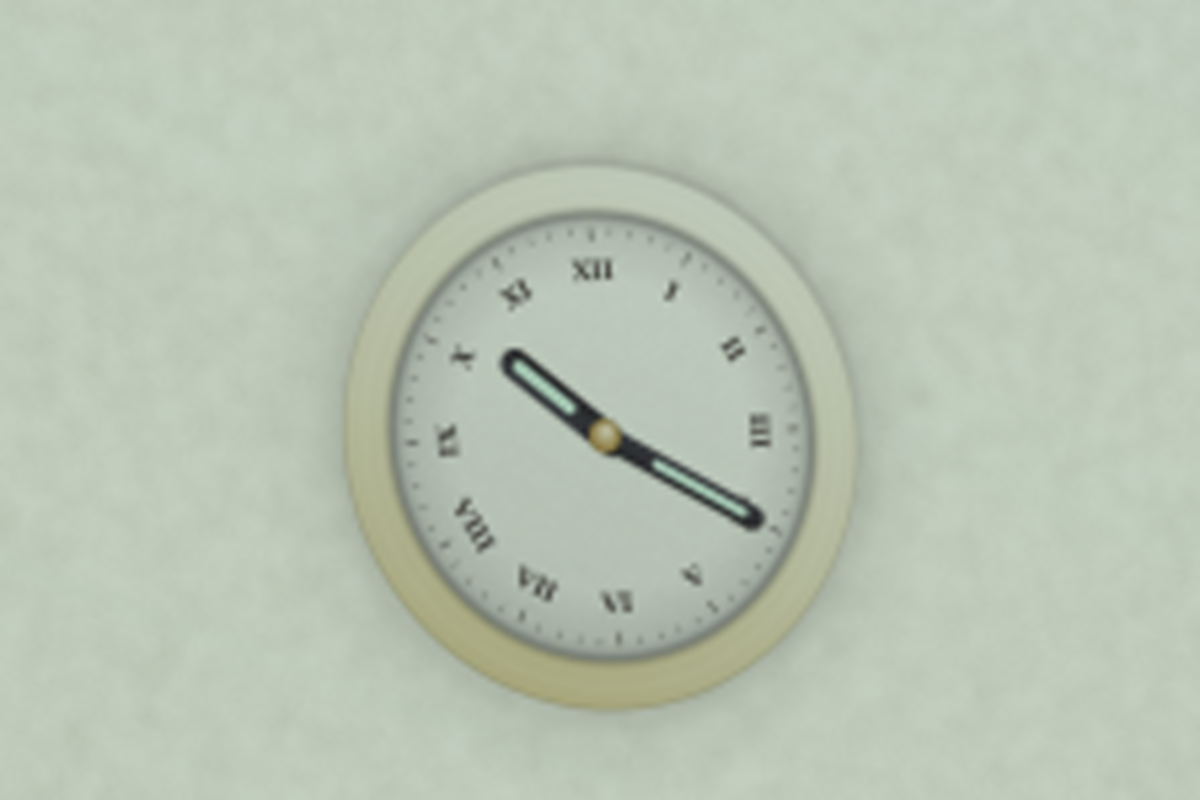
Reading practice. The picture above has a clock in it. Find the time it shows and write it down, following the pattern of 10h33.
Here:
10h20
